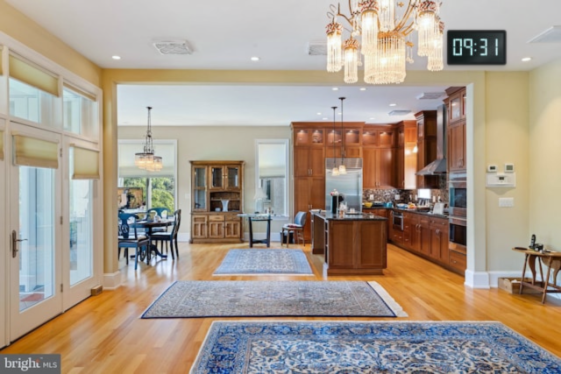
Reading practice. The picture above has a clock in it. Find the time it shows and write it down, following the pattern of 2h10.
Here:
9h31
